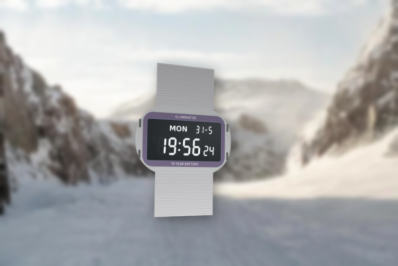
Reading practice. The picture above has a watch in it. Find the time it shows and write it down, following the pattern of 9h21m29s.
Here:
19h56m24s
